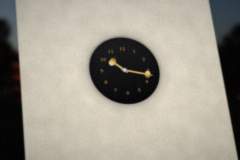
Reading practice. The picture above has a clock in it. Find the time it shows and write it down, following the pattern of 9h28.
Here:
10h17
